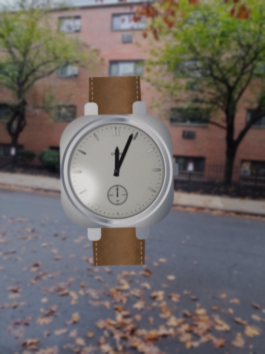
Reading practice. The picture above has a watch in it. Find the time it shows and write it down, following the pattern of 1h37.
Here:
12h04
